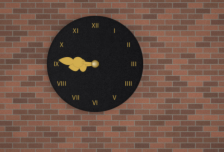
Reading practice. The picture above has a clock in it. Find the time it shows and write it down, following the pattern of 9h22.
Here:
8h46
